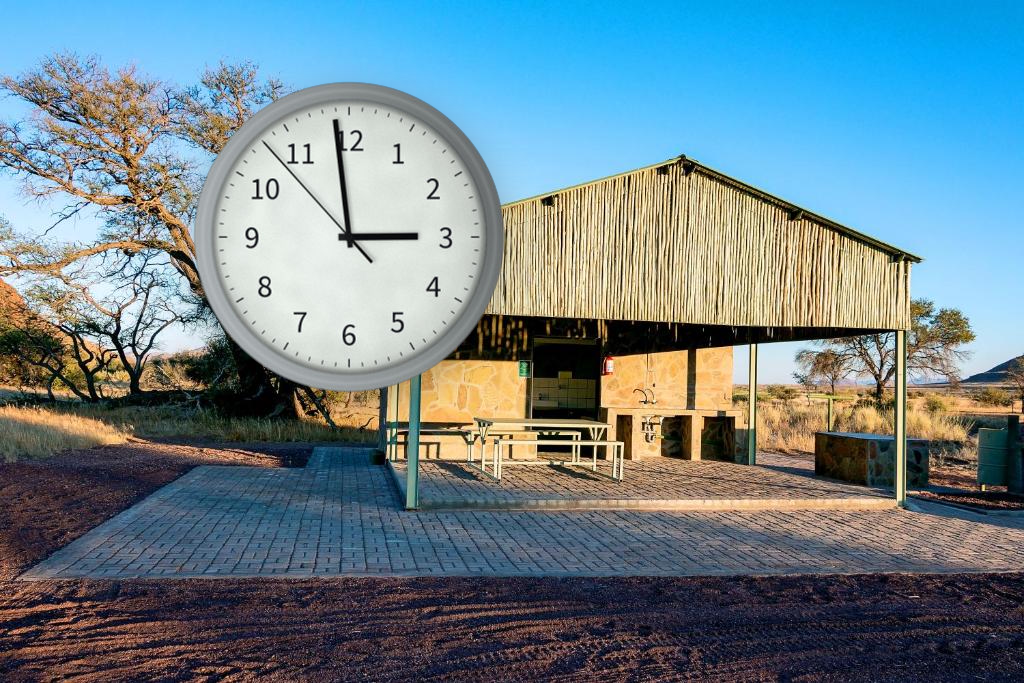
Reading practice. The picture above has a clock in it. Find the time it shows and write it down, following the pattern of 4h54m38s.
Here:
2h58m53s
